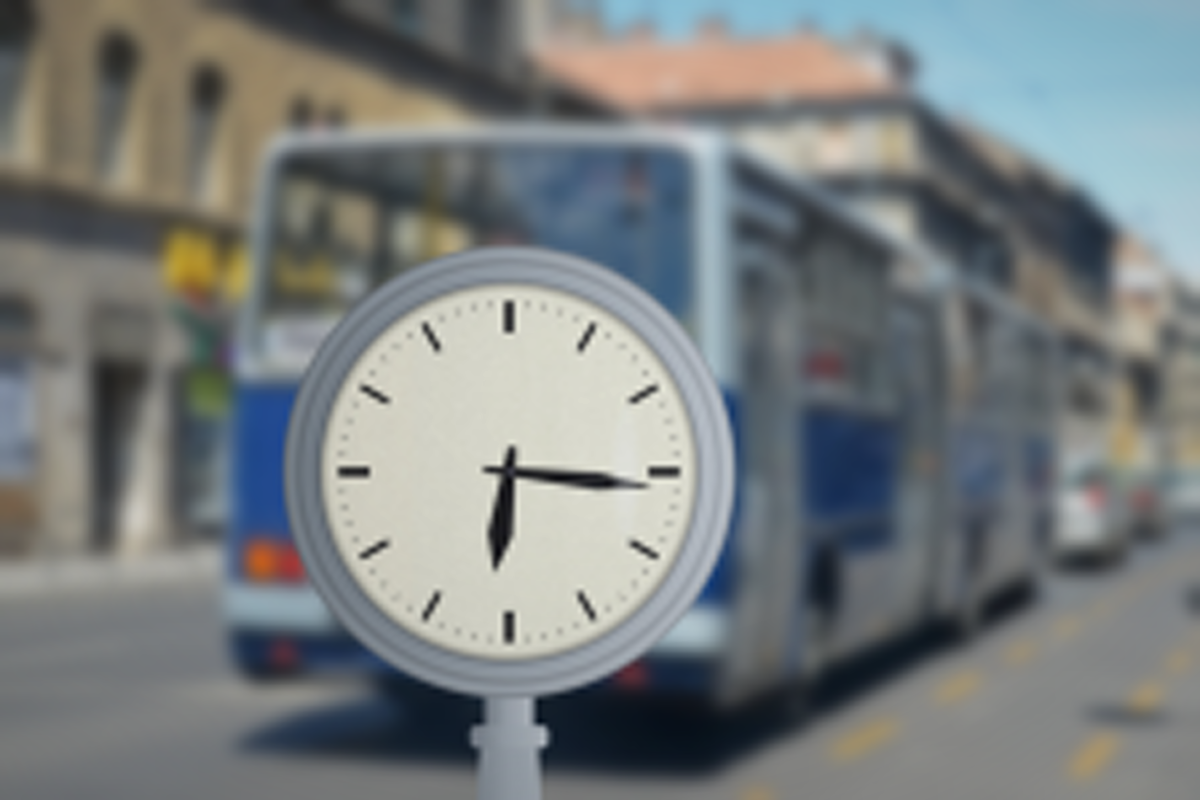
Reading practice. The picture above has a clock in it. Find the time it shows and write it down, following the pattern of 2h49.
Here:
6h16
